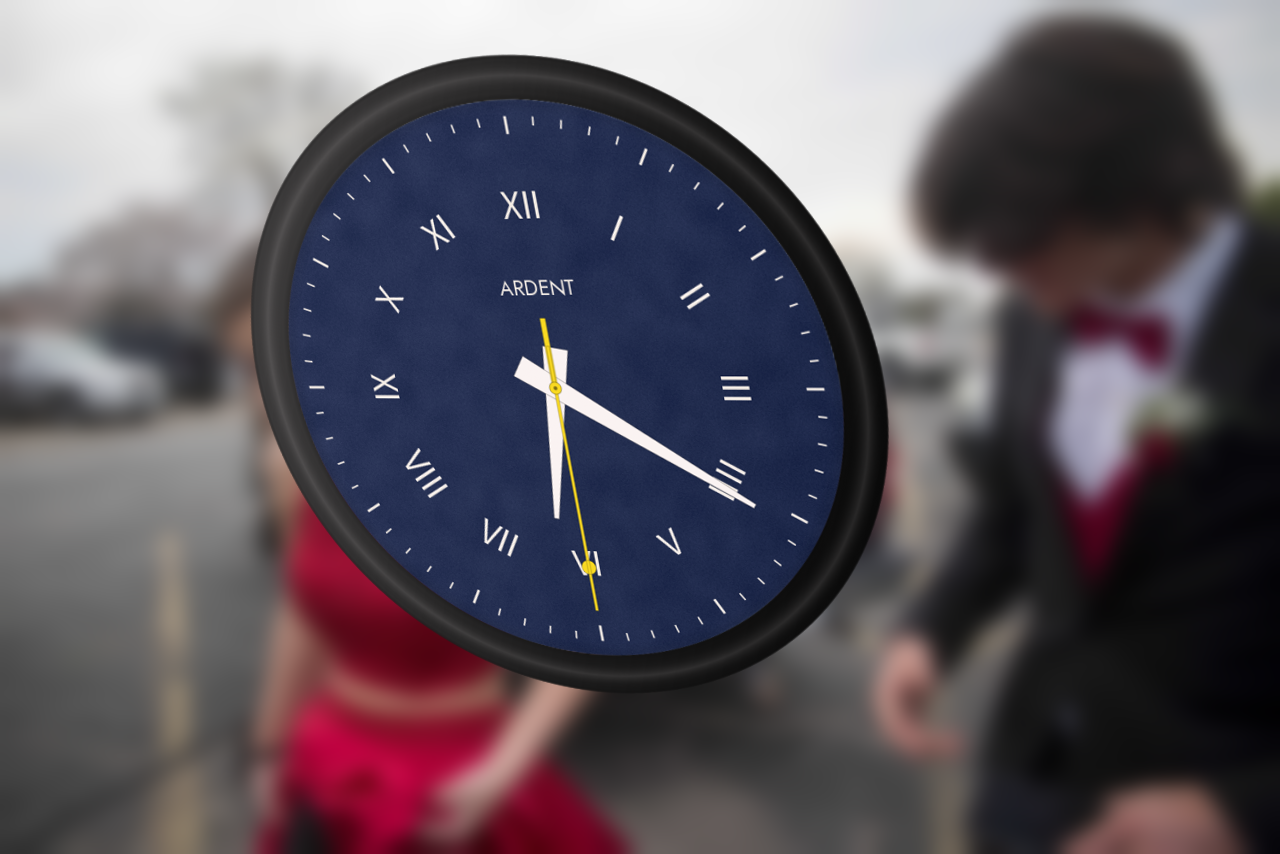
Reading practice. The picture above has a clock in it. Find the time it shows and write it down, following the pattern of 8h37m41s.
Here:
6h20m30s
